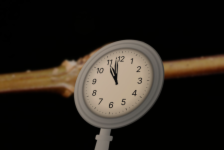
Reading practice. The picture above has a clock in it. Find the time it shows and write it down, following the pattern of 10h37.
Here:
10h58
